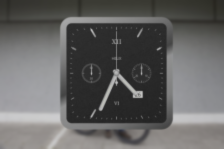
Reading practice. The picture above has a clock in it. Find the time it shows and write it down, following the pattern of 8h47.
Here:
4h34
